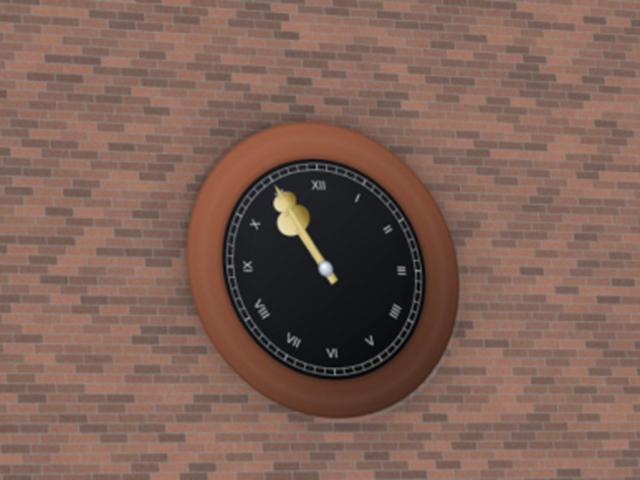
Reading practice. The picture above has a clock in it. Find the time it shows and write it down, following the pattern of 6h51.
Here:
10h55
